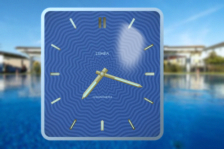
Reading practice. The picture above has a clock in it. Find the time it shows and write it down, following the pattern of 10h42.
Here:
7h18
